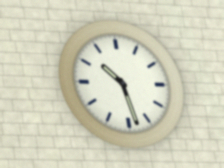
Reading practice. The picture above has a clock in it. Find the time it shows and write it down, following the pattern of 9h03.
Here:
10h28
